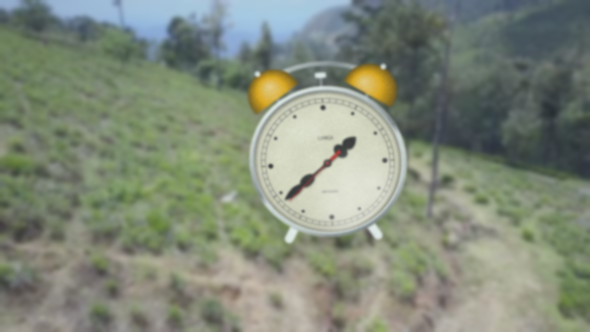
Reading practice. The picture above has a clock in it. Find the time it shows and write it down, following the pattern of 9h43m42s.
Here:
1h38m38s
